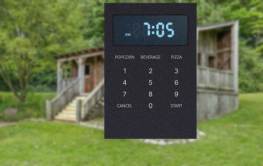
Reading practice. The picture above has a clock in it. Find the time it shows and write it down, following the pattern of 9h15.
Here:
7h05
